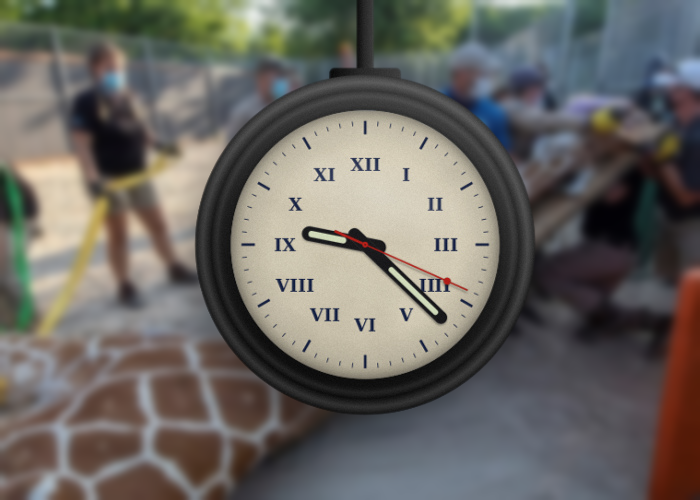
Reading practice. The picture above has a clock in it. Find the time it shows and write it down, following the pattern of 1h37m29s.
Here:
9h22m19s
